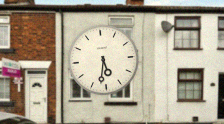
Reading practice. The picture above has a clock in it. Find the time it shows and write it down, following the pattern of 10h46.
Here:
5h32
